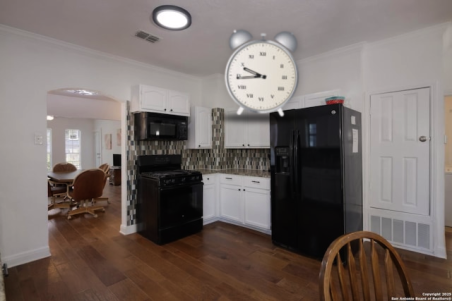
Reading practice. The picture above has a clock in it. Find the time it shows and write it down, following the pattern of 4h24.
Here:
9h44
